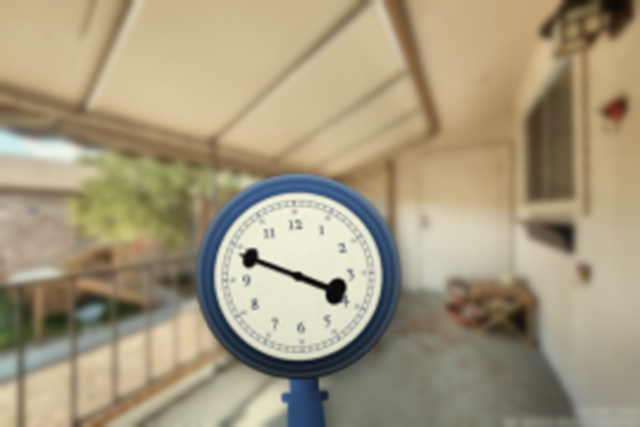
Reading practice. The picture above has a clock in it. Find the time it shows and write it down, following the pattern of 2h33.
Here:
3h49
